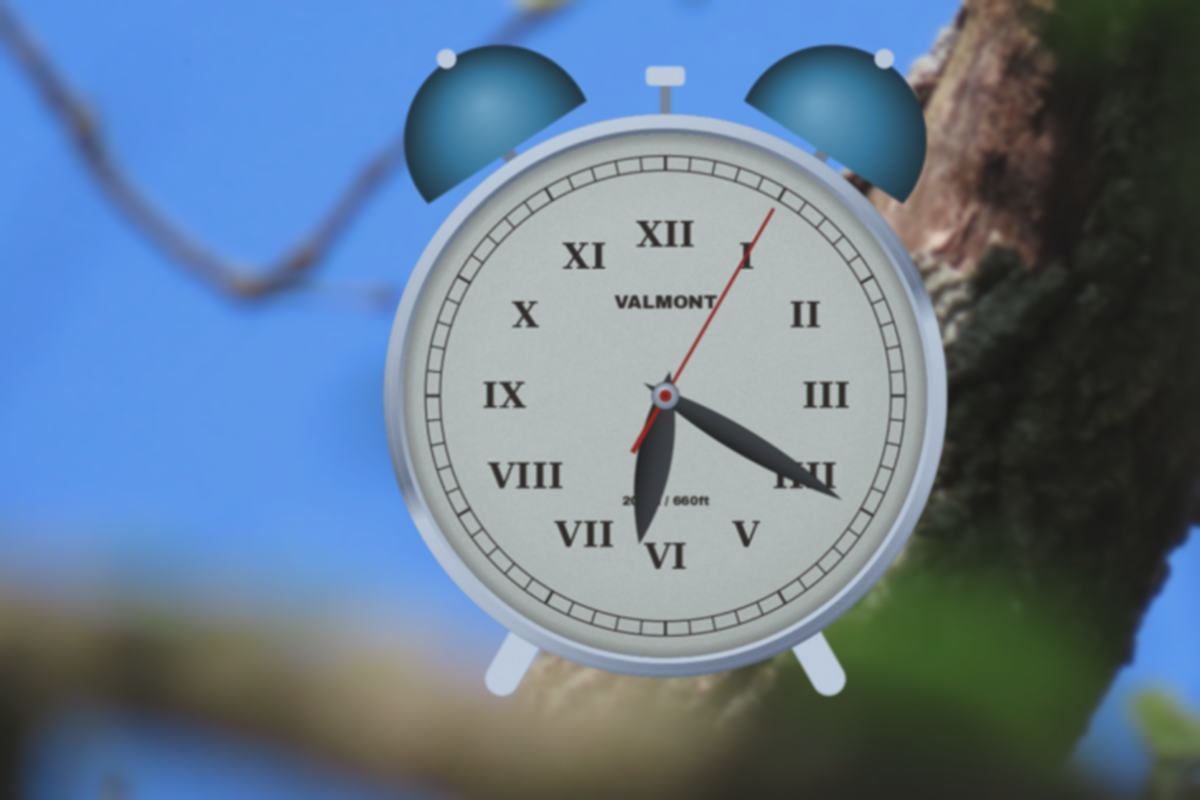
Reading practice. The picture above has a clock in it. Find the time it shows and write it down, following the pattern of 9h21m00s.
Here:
6h20m05s
